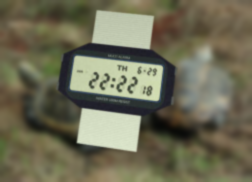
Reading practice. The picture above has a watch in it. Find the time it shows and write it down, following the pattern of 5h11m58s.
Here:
22h22m18s
